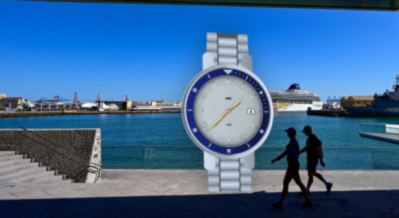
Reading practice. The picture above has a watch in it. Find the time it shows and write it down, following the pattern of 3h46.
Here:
1h38
